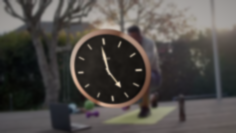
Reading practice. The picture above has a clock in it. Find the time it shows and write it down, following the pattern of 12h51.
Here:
4h59
